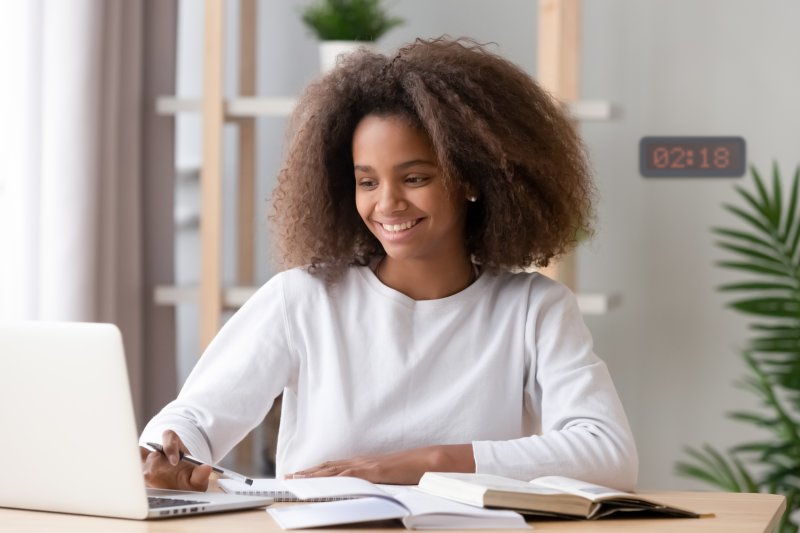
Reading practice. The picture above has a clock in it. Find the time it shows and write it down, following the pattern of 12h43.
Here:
2h18
